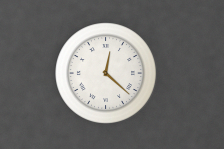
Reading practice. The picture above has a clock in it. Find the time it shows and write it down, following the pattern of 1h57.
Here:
12h22
